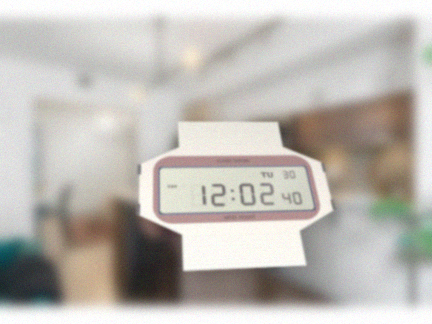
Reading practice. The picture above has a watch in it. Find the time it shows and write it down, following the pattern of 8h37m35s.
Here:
12h02m40s
